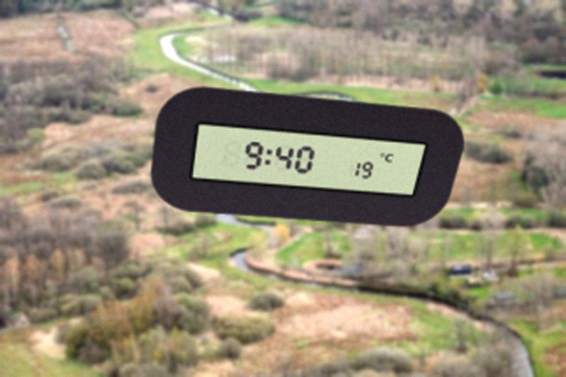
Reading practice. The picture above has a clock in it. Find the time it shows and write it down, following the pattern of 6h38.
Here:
9h40
